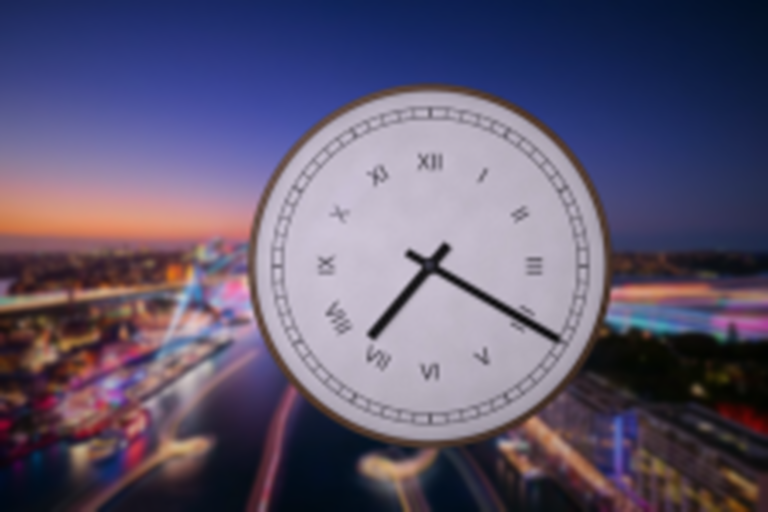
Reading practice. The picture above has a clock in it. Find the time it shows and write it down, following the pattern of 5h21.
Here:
7h20
